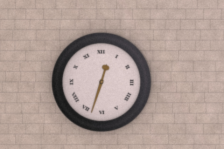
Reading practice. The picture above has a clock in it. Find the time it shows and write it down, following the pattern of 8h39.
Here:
12h33
